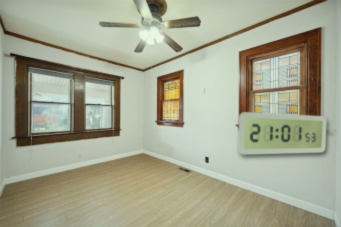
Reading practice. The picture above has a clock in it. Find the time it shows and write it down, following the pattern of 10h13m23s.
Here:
21h01m53s
